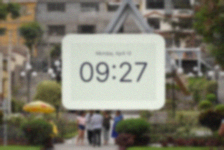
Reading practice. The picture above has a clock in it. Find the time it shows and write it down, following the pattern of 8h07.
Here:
9h27
